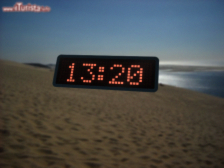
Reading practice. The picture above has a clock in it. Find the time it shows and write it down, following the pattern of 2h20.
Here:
13h20
